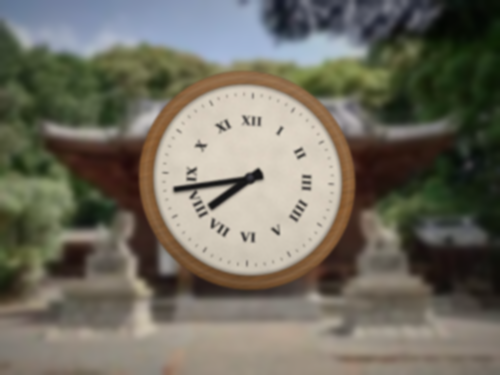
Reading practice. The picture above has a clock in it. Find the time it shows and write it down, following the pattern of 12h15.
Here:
7h43
